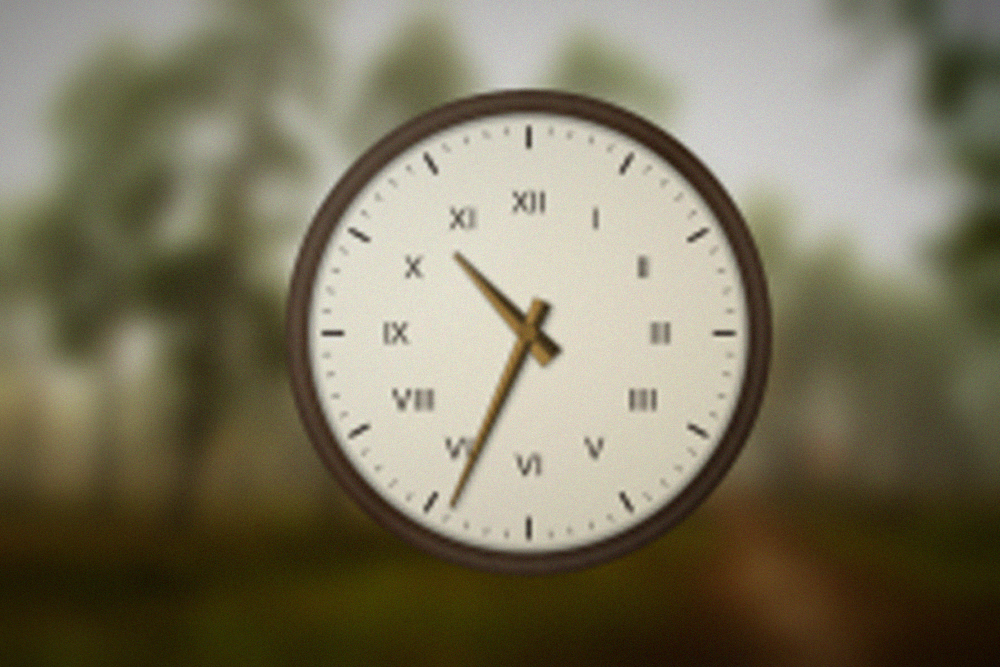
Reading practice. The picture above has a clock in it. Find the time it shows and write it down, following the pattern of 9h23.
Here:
10h34
